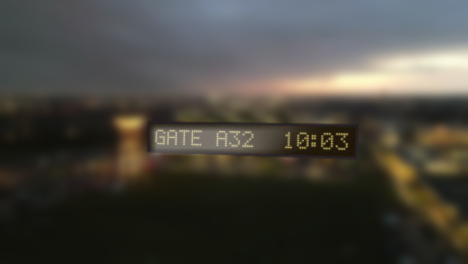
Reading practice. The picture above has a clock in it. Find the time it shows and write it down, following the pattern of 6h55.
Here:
10h03
